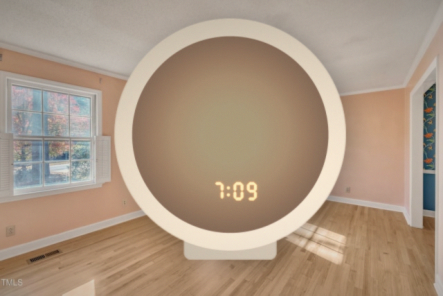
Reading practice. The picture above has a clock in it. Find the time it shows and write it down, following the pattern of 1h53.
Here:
7h09
